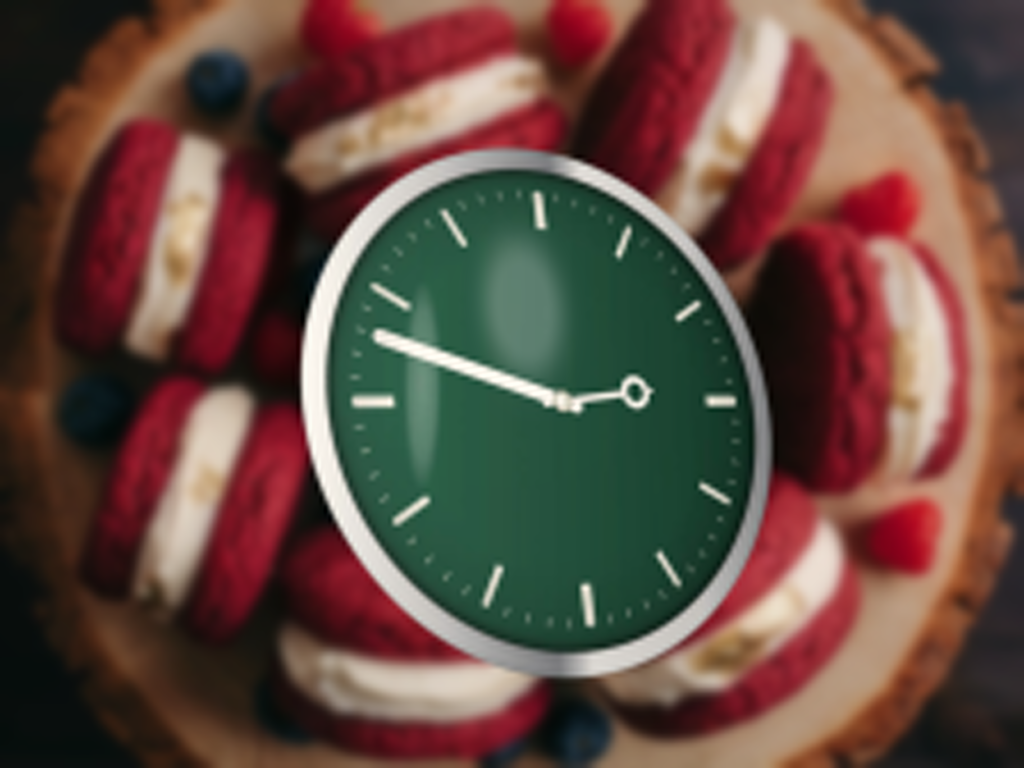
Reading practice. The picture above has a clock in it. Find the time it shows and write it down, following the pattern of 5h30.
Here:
2h48
